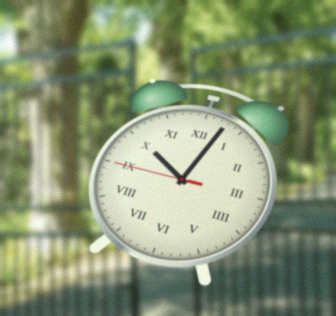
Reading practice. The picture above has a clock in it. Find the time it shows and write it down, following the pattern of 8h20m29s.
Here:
10h02m45s
